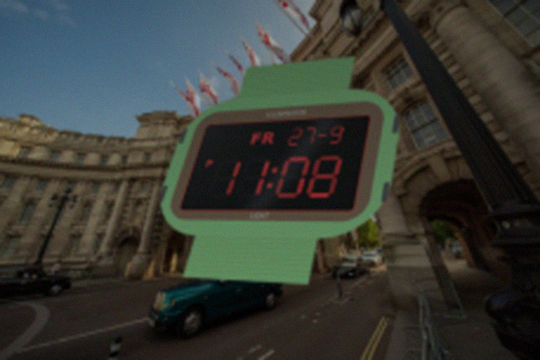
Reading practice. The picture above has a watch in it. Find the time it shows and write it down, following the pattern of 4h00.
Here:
11h08
